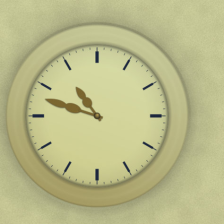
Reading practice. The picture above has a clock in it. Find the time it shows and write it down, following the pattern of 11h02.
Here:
10h48
